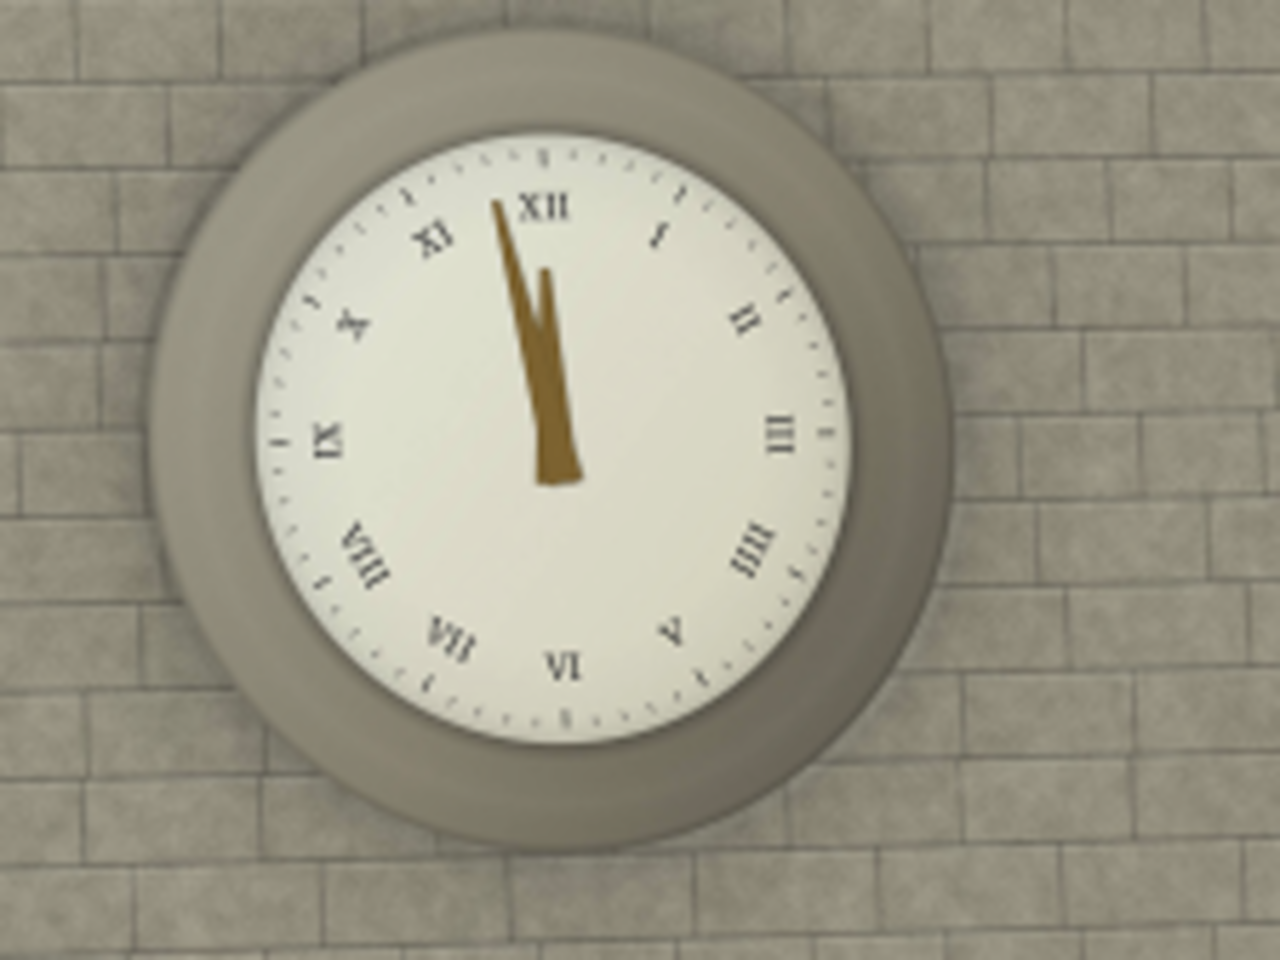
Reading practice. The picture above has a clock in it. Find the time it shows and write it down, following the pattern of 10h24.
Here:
11h58
